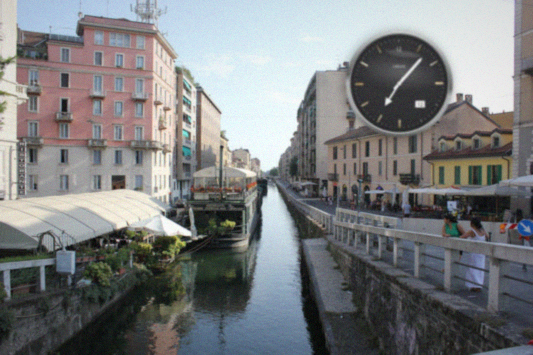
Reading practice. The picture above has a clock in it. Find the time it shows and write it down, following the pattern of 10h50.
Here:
7h07
